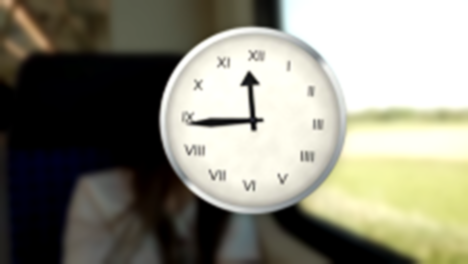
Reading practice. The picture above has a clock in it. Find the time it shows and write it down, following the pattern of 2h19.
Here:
11h44
